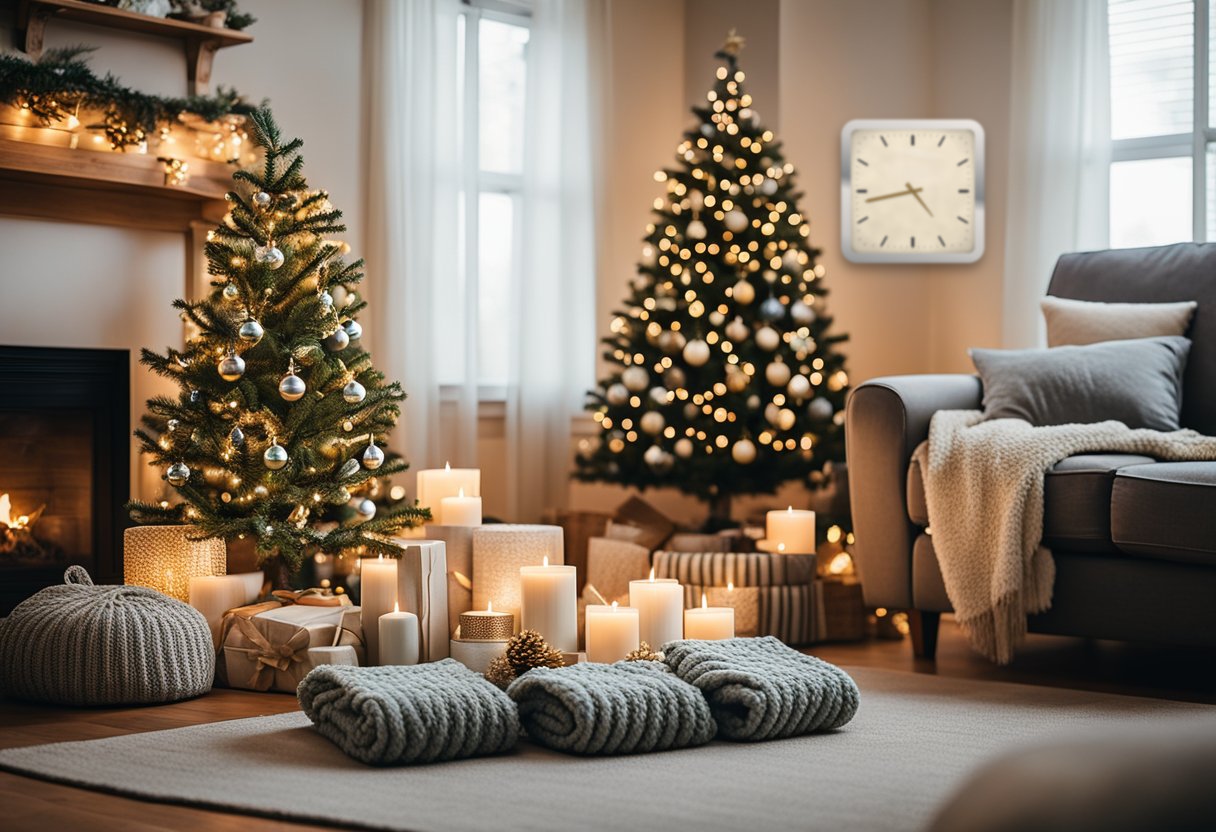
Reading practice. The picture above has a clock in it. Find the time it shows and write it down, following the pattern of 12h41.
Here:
4h43
